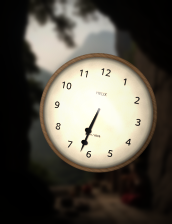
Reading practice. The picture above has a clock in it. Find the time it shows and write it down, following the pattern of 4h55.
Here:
6h32
